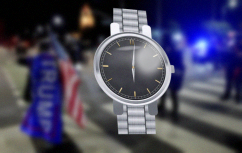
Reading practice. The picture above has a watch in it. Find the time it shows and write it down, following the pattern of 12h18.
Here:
6h01
